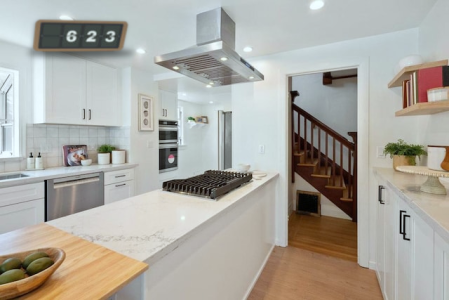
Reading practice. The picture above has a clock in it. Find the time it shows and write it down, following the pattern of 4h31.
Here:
6h23
